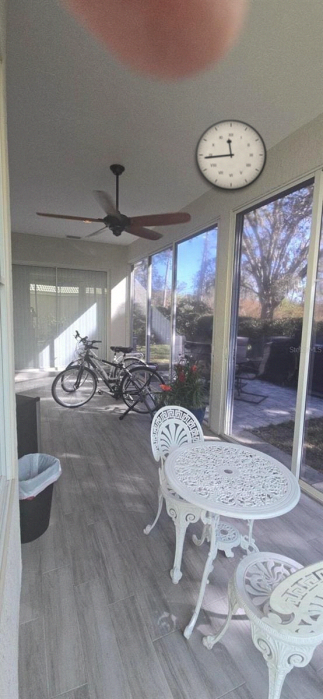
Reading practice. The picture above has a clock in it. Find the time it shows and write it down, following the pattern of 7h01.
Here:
11h44
